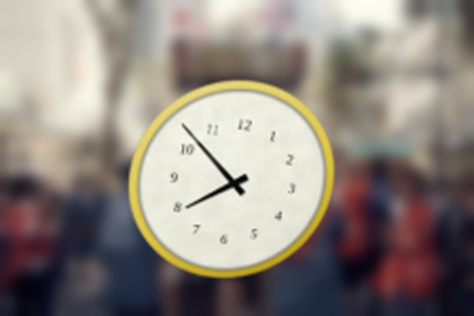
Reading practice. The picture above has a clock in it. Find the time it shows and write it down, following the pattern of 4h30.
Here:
7h52
